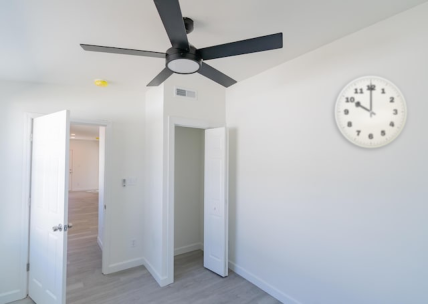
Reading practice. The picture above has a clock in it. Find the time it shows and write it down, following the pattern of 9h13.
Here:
10h00
